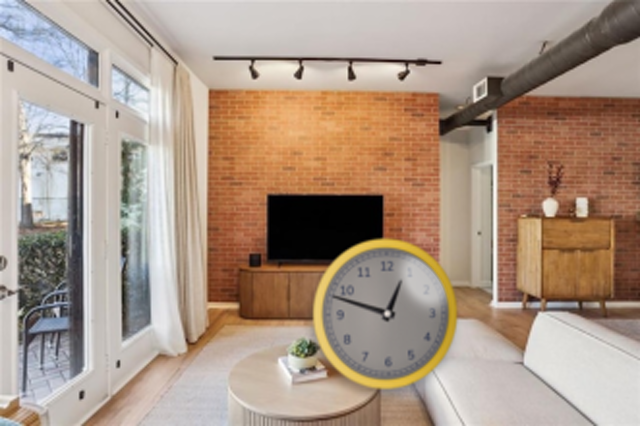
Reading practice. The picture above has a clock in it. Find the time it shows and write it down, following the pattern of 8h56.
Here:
12h48
